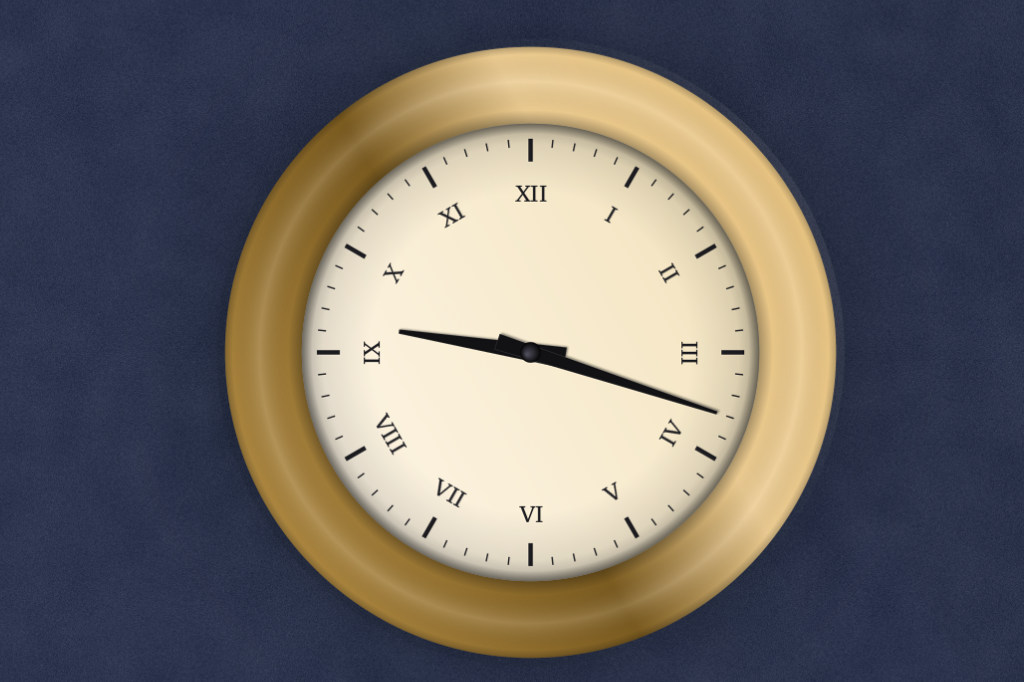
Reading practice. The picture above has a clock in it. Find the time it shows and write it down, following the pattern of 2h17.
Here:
9h18
